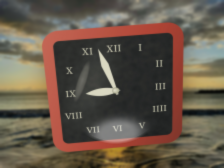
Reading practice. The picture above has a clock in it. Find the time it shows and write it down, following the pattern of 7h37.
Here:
8h57
